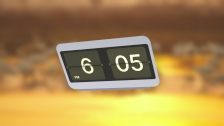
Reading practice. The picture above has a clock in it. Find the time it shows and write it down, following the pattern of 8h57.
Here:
6h05
